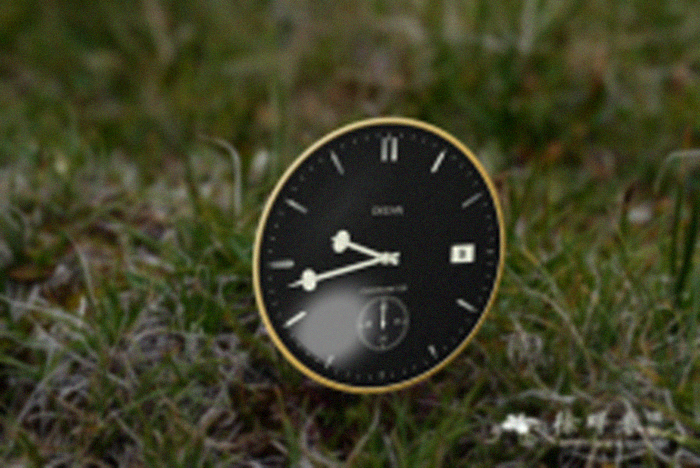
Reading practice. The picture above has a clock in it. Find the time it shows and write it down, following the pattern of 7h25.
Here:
9h43
